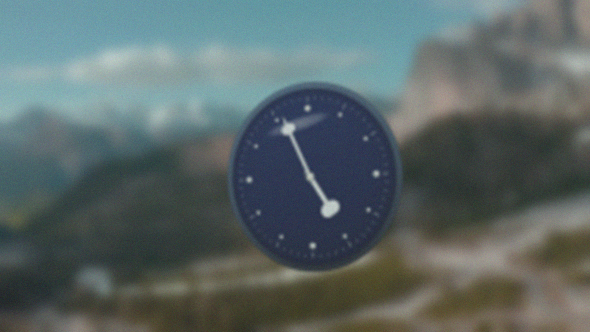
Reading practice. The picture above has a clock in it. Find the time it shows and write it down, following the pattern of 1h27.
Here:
4h56
